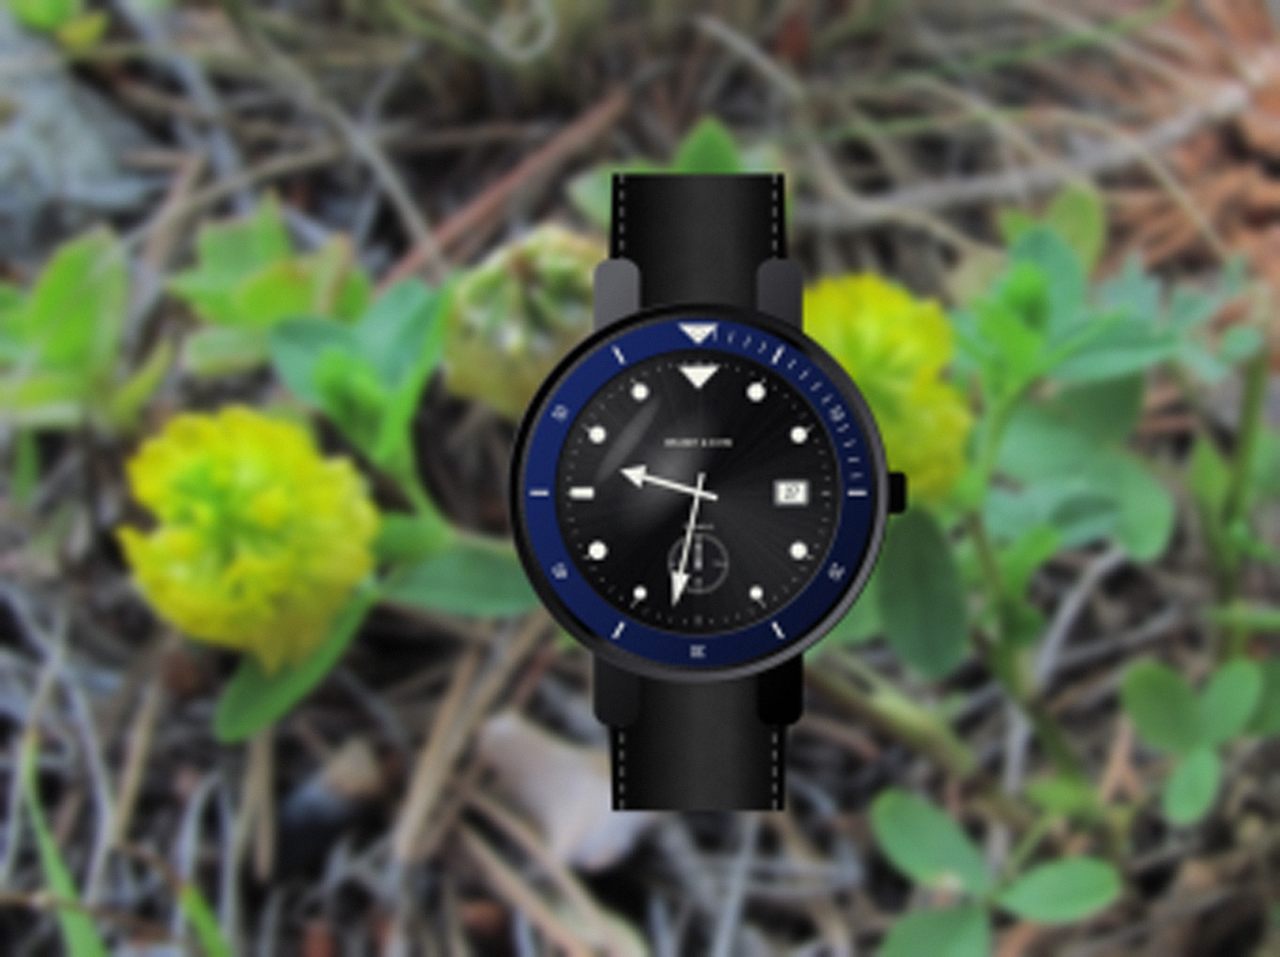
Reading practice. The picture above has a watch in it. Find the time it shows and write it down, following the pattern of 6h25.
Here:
9h32
